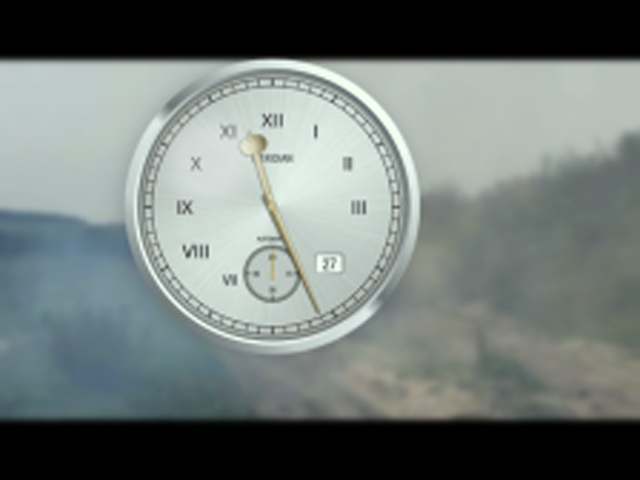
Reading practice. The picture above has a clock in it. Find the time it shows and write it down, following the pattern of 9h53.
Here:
11h26
